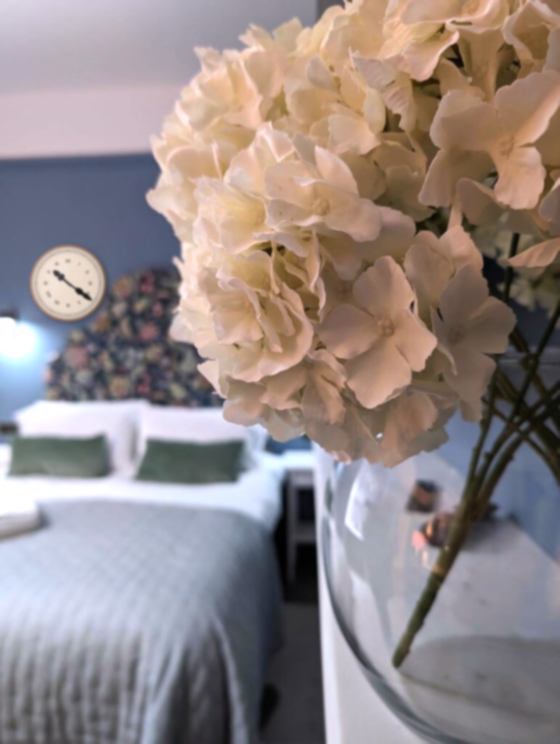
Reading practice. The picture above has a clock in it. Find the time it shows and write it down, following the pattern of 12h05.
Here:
10h21
